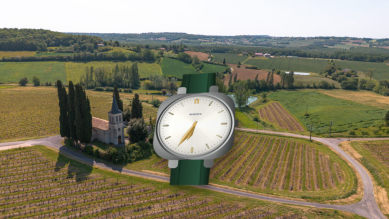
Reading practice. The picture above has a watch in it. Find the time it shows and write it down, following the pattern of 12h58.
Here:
6h35
